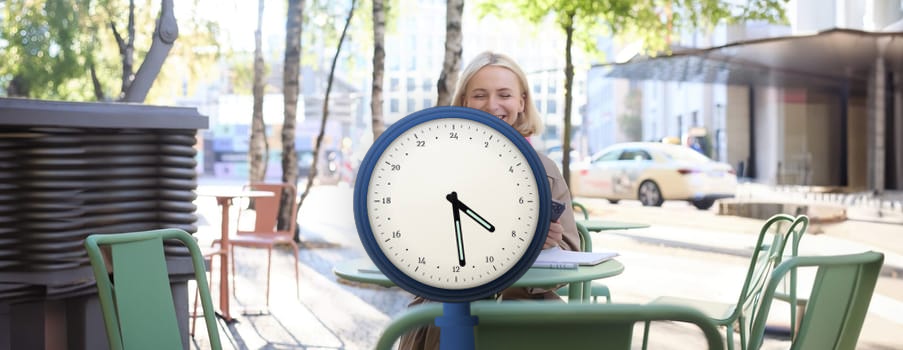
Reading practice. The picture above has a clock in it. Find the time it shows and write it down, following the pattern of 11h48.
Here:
8h29
